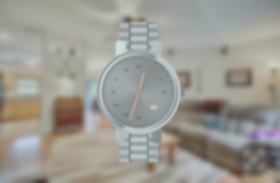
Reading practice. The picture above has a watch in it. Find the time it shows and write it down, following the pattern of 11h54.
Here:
12h33
